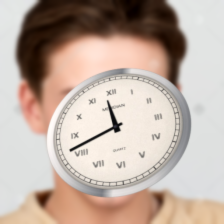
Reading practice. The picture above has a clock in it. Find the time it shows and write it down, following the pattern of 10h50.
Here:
11h42
